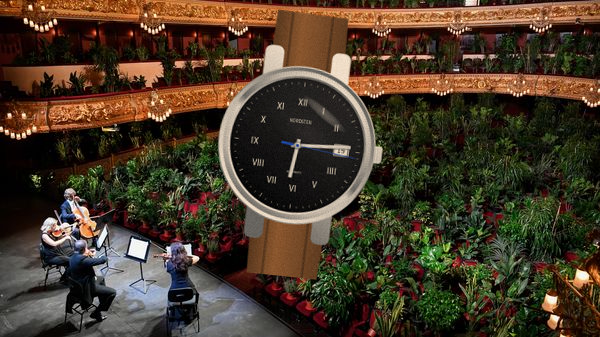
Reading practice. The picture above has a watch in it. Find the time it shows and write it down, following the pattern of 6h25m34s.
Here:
6h14m16s
